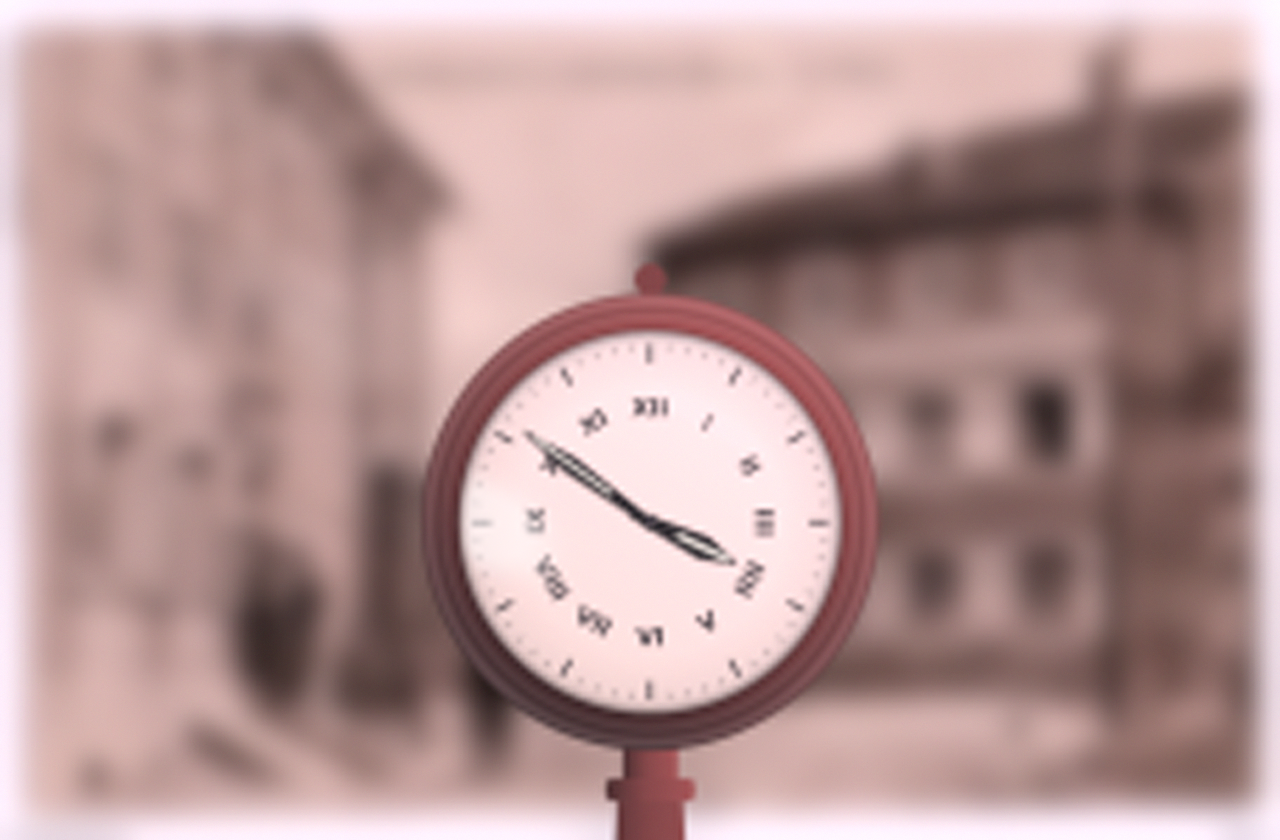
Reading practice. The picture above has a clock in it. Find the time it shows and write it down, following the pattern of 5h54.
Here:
3h51
